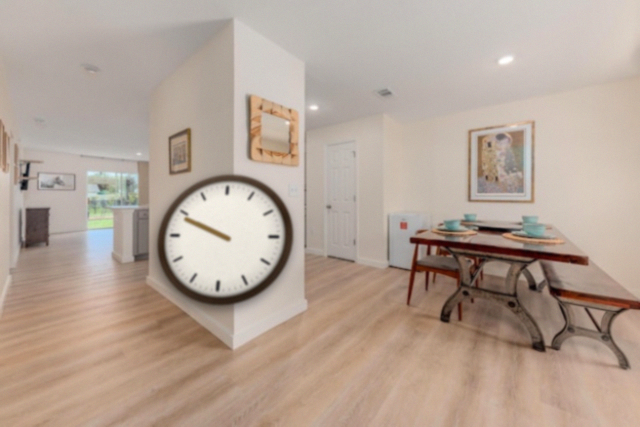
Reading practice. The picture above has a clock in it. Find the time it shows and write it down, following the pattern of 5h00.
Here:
9h49
